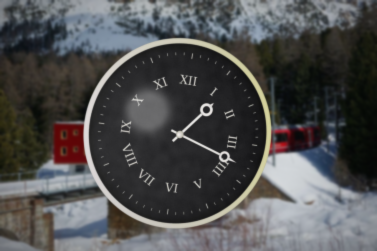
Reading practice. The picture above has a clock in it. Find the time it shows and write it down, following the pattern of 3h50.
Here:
1h18
